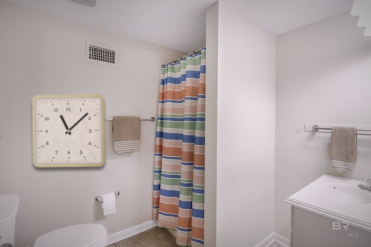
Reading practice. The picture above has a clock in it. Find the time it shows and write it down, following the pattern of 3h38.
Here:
11h08
